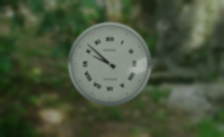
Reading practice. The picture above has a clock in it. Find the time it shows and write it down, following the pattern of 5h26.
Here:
9h52
